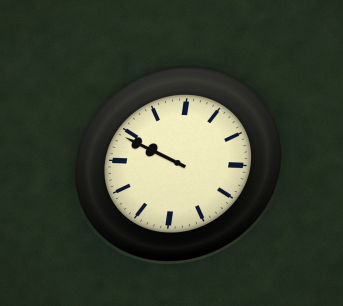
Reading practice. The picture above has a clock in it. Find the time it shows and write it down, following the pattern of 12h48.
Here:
9h49
